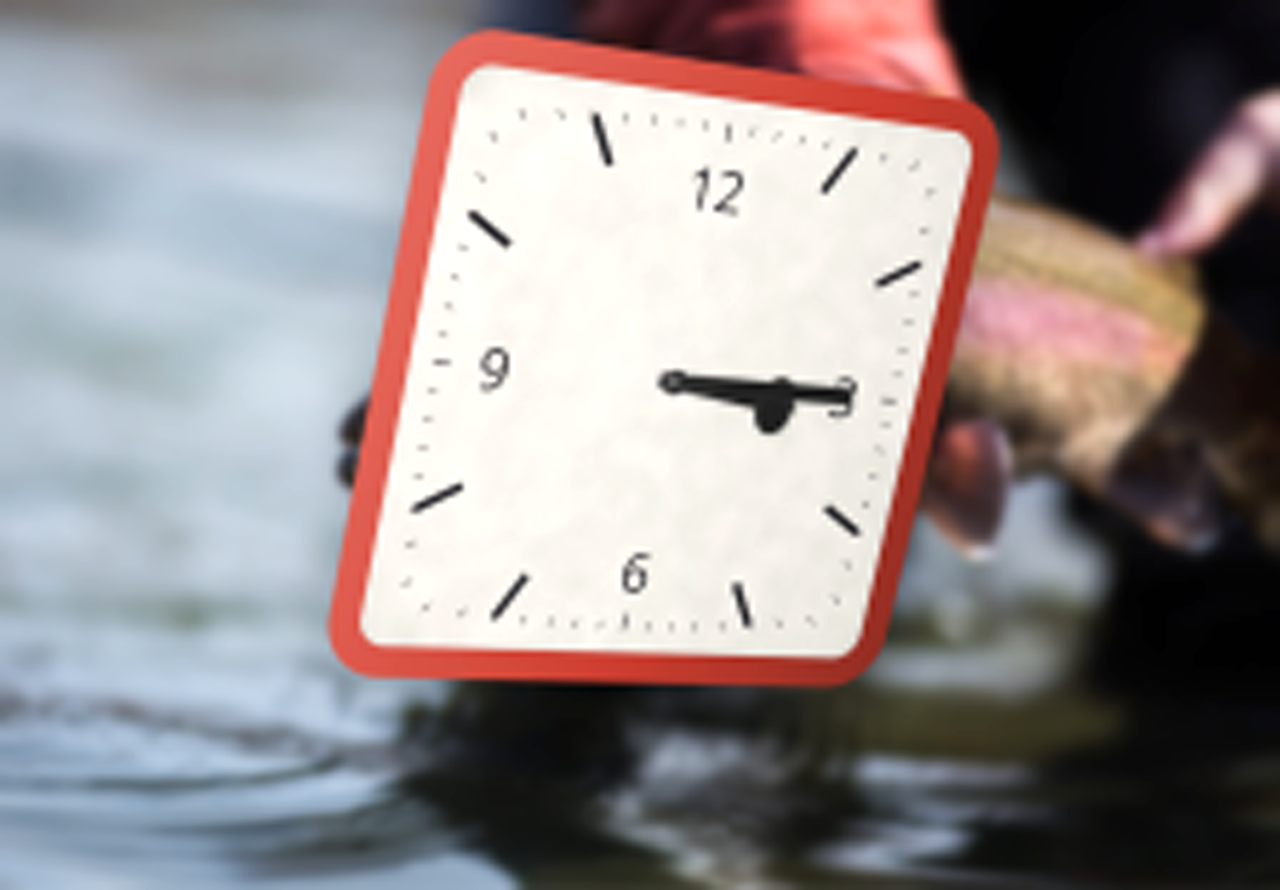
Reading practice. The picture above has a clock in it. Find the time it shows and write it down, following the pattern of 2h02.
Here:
3h15
